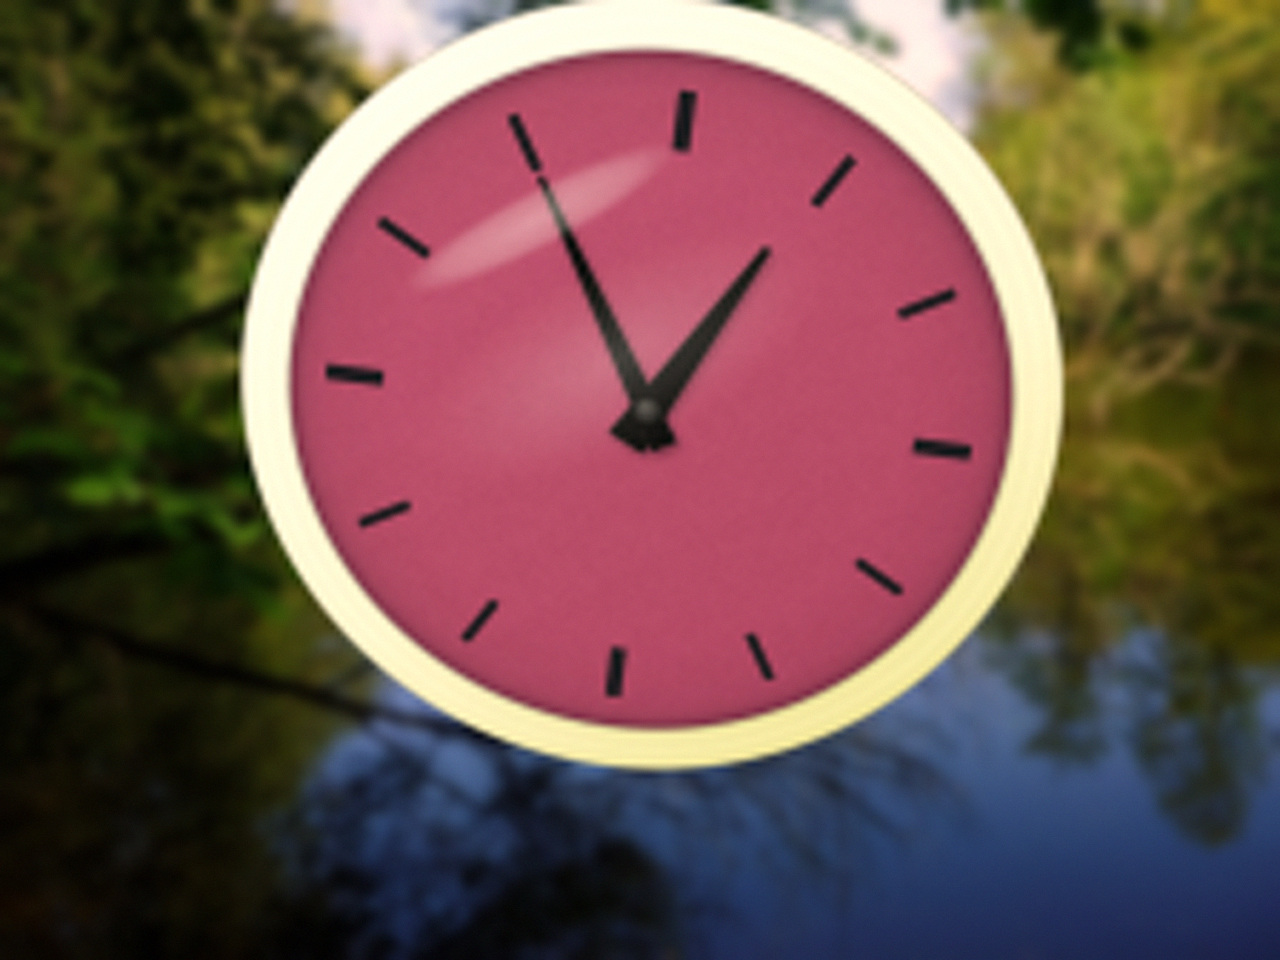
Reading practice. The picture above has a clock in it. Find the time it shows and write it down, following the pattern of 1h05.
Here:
12h55
